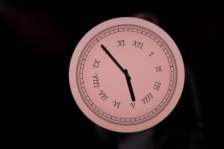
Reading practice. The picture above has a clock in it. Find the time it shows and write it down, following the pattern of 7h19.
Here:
4h50
